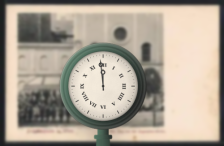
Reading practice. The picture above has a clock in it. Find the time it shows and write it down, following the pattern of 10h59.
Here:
11h59
